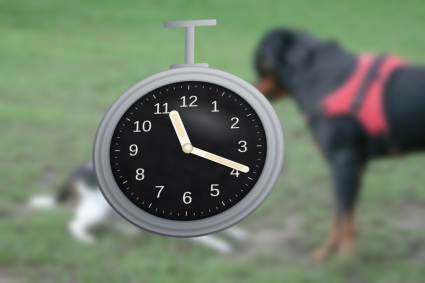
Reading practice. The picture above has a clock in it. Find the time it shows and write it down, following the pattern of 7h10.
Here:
11h19
